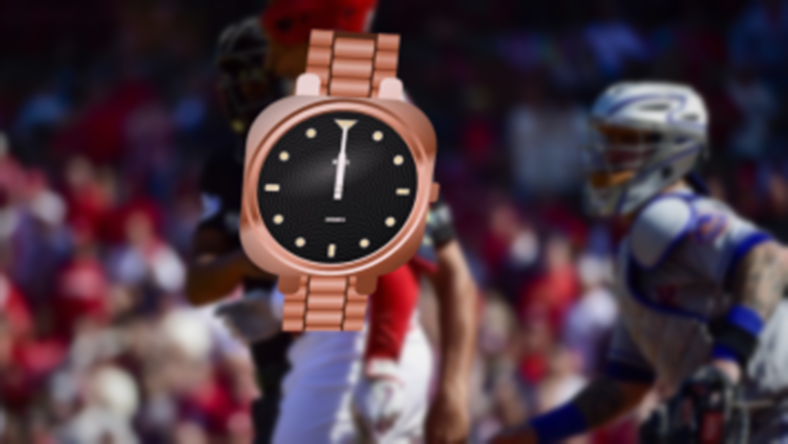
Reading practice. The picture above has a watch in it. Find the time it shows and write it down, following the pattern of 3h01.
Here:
12h00
